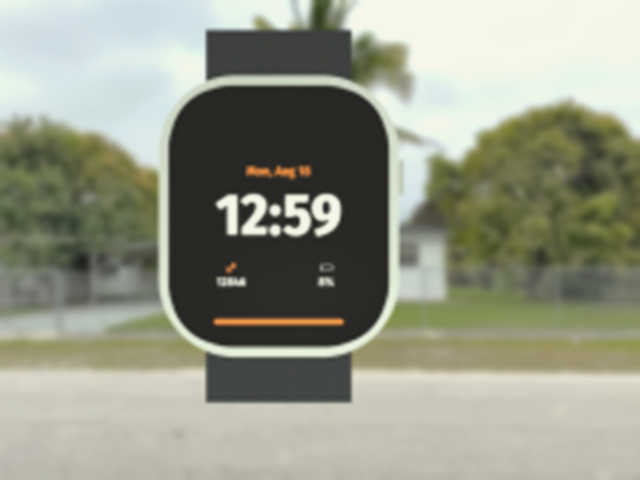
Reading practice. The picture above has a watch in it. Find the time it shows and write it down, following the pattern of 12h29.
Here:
12h59
